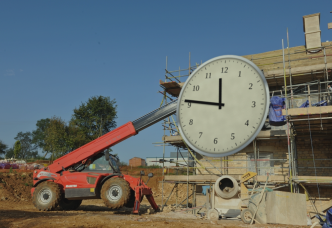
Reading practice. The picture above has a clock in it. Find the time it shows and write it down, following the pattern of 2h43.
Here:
11h46
